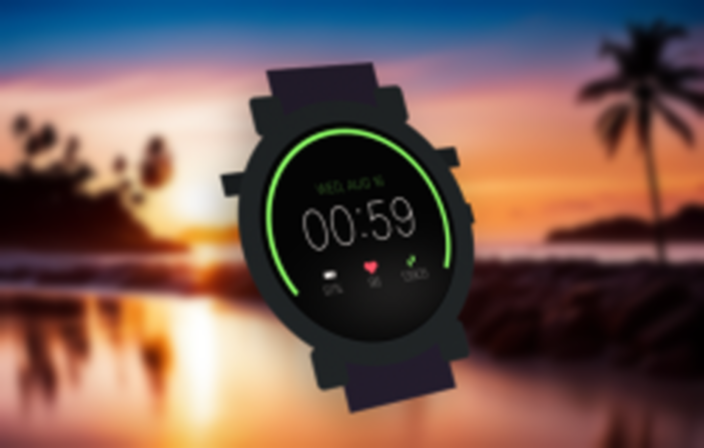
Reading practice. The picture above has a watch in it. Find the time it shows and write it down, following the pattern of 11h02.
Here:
0h59
